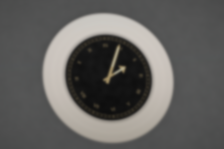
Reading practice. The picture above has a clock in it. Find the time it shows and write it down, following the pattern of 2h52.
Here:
2h04
